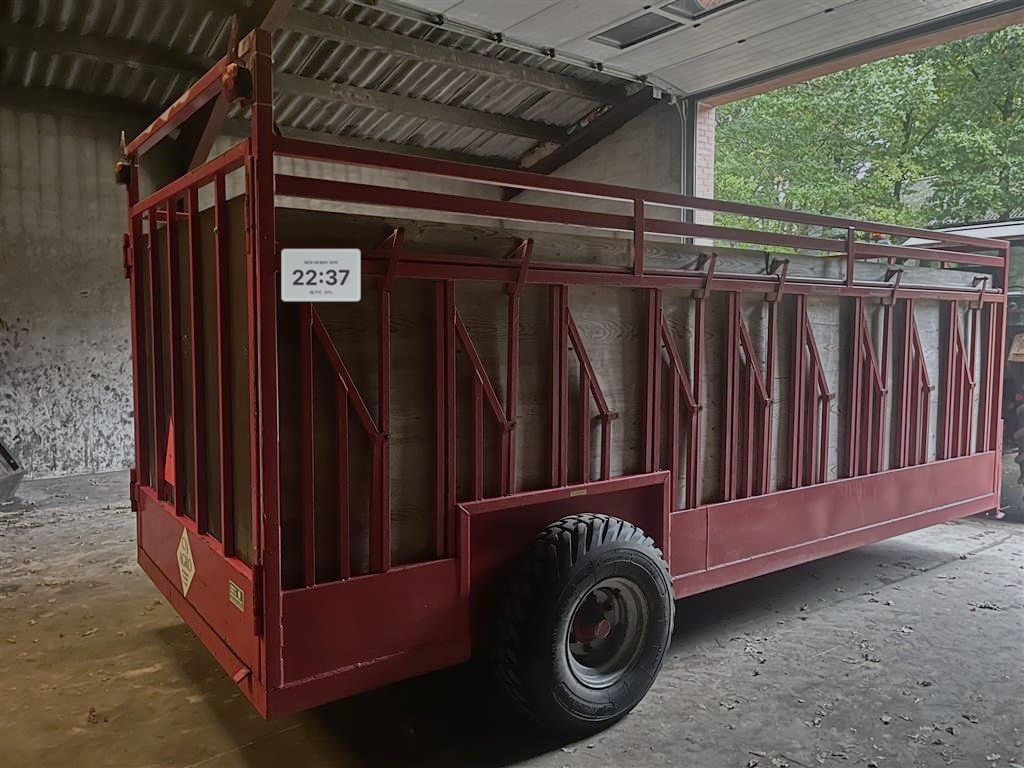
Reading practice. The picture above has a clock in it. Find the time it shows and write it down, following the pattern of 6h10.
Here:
22h37
